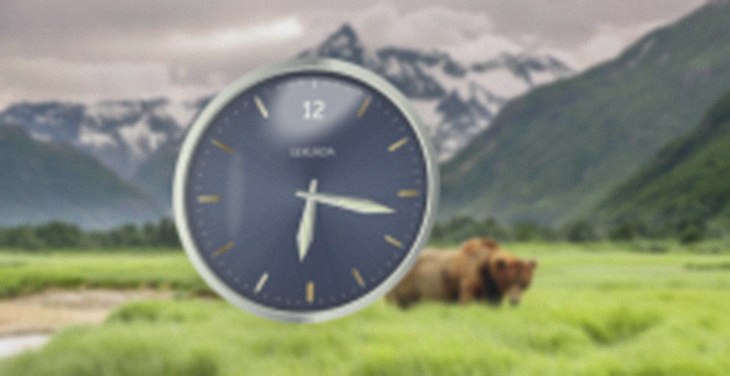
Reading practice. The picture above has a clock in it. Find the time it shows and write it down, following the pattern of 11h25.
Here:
6h17
